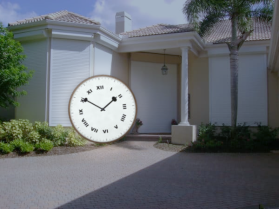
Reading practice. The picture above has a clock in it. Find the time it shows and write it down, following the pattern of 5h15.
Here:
1h51
